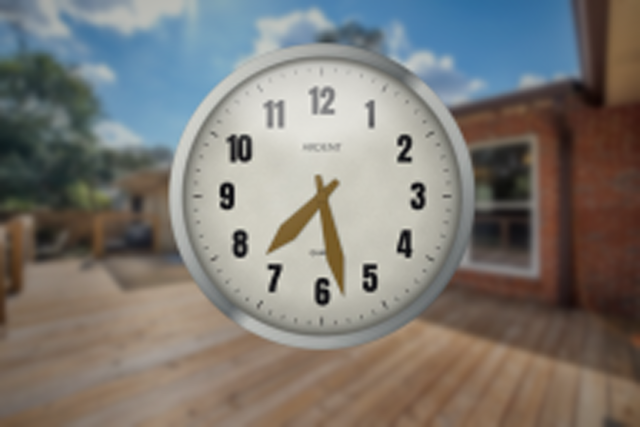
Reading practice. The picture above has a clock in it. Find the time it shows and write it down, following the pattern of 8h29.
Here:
7h28
